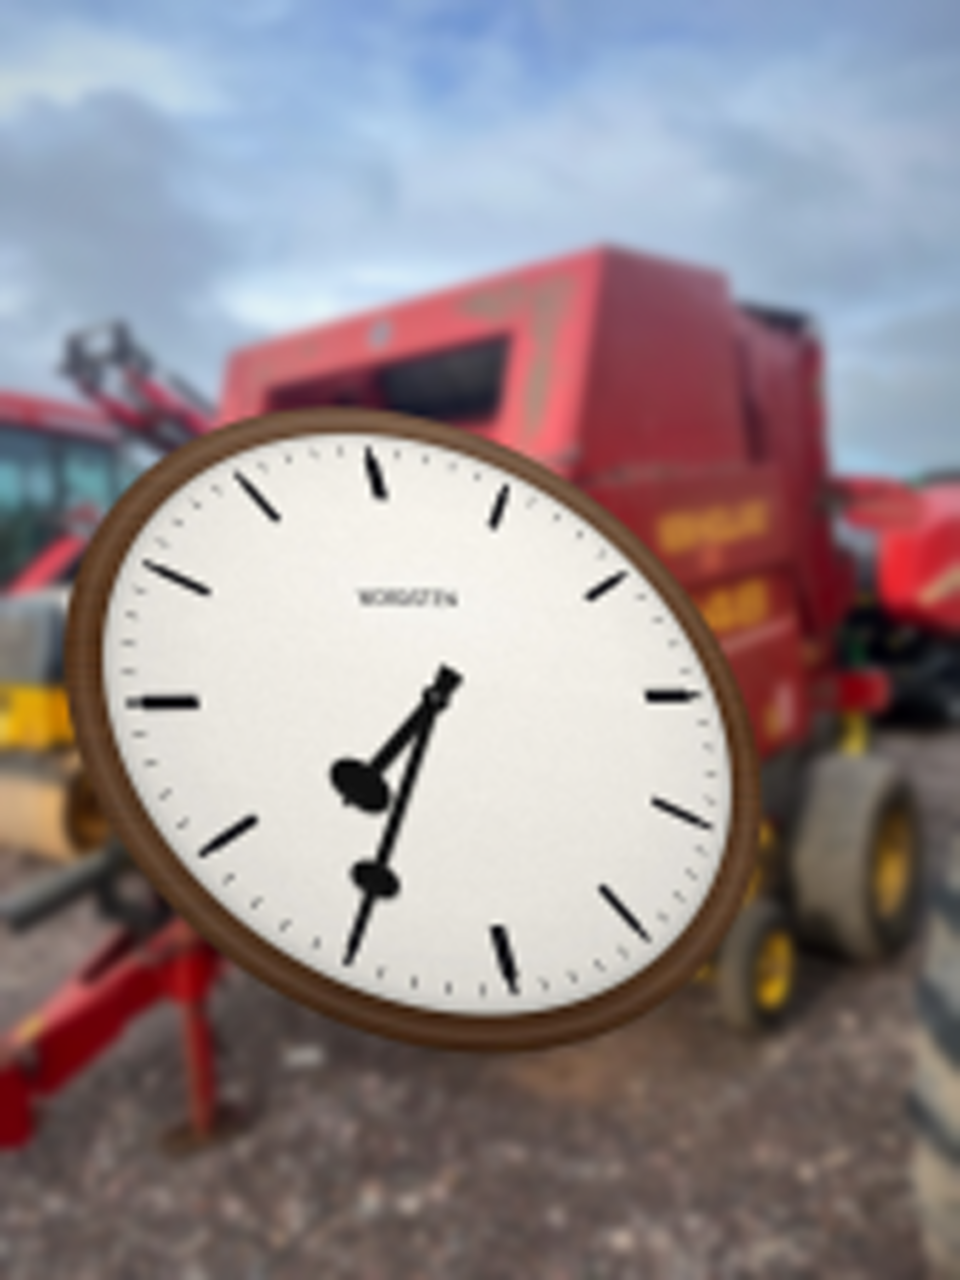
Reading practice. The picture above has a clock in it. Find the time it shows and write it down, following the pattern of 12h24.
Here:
7h35
